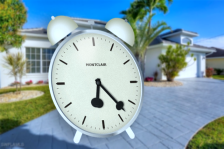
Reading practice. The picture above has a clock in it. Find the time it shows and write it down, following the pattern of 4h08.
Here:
6h23
